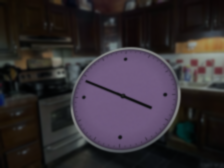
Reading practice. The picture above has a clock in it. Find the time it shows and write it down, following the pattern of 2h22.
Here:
3h49
